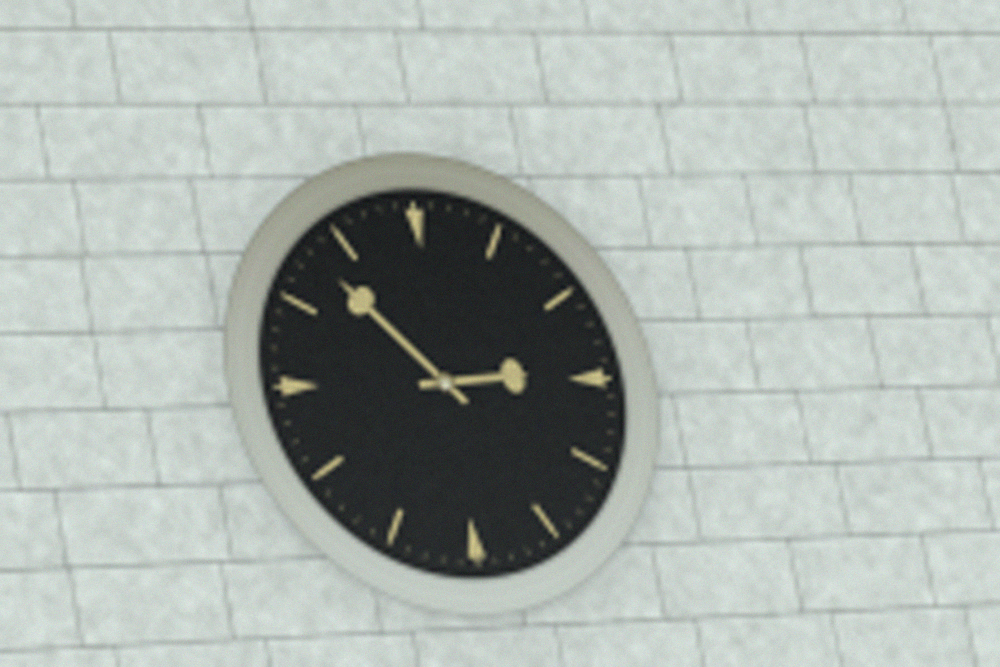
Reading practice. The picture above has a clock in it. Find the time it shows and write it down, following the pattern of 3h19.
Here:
2h53
